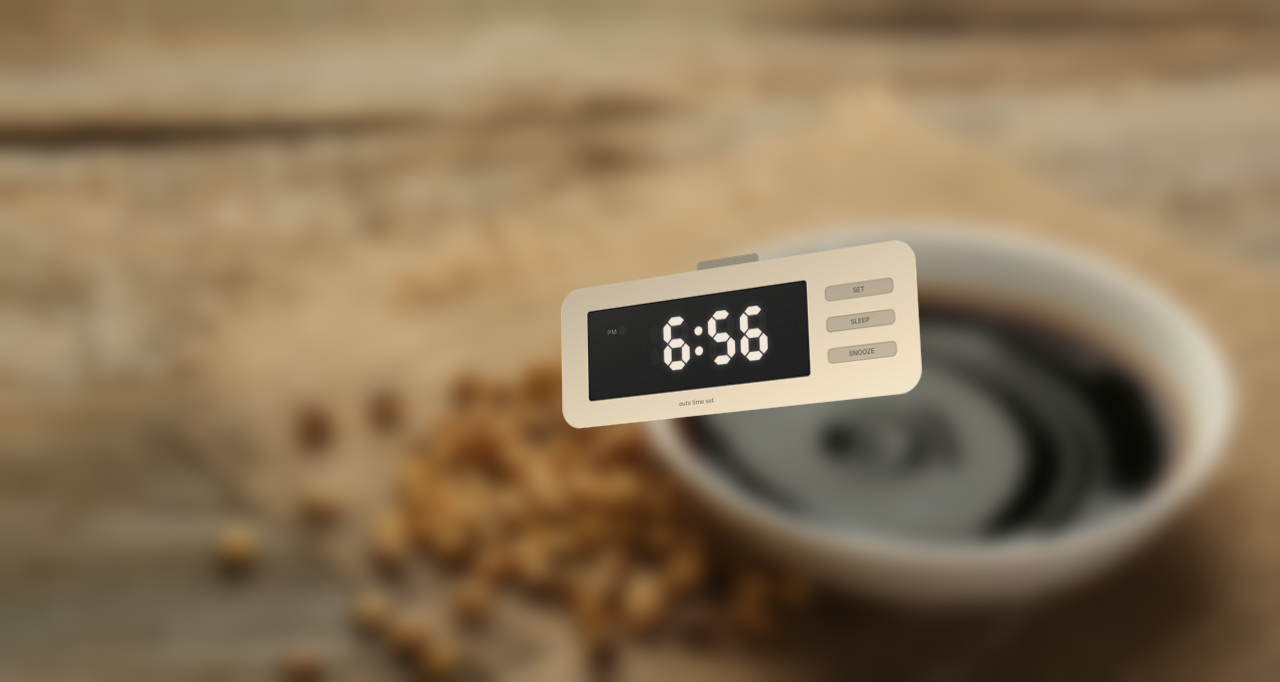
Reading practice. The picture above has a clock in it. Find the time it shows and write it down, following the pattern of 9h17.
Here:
6h56
